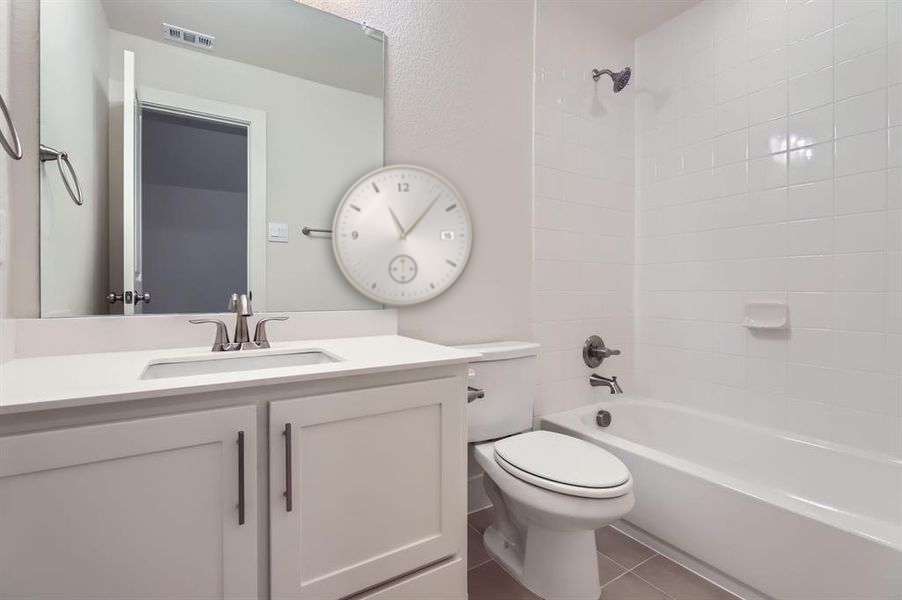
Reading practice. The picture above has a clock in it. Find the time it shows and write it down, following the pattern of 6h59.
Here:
11h07
